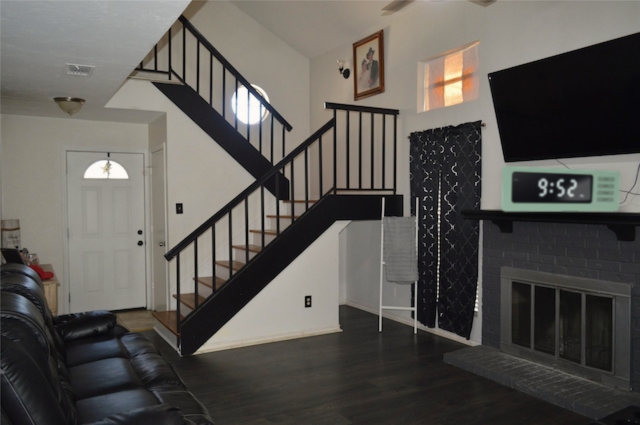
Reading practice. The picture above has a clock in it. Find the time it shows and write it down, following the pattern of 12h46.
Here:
9h52
